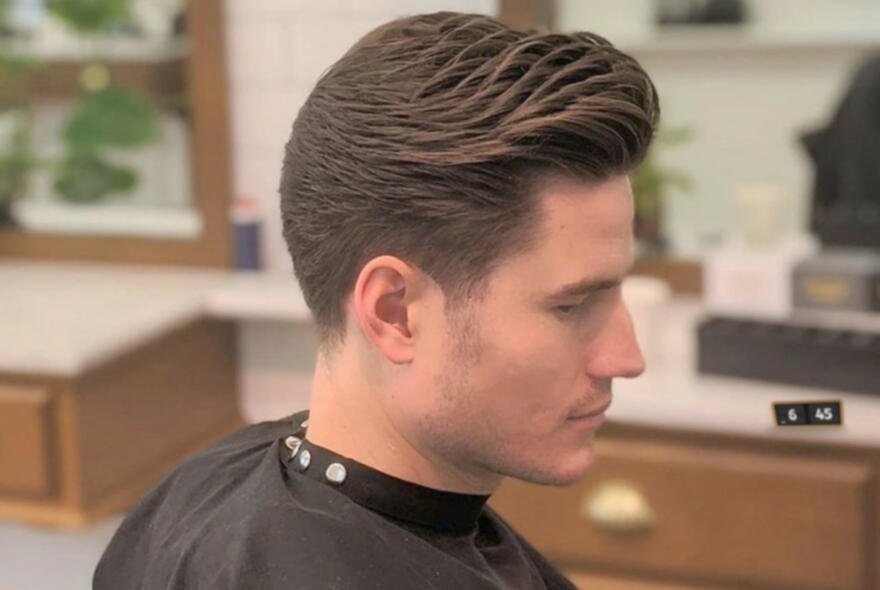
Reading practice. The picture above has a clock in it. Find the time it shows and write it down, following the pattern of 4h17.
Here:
6h45
